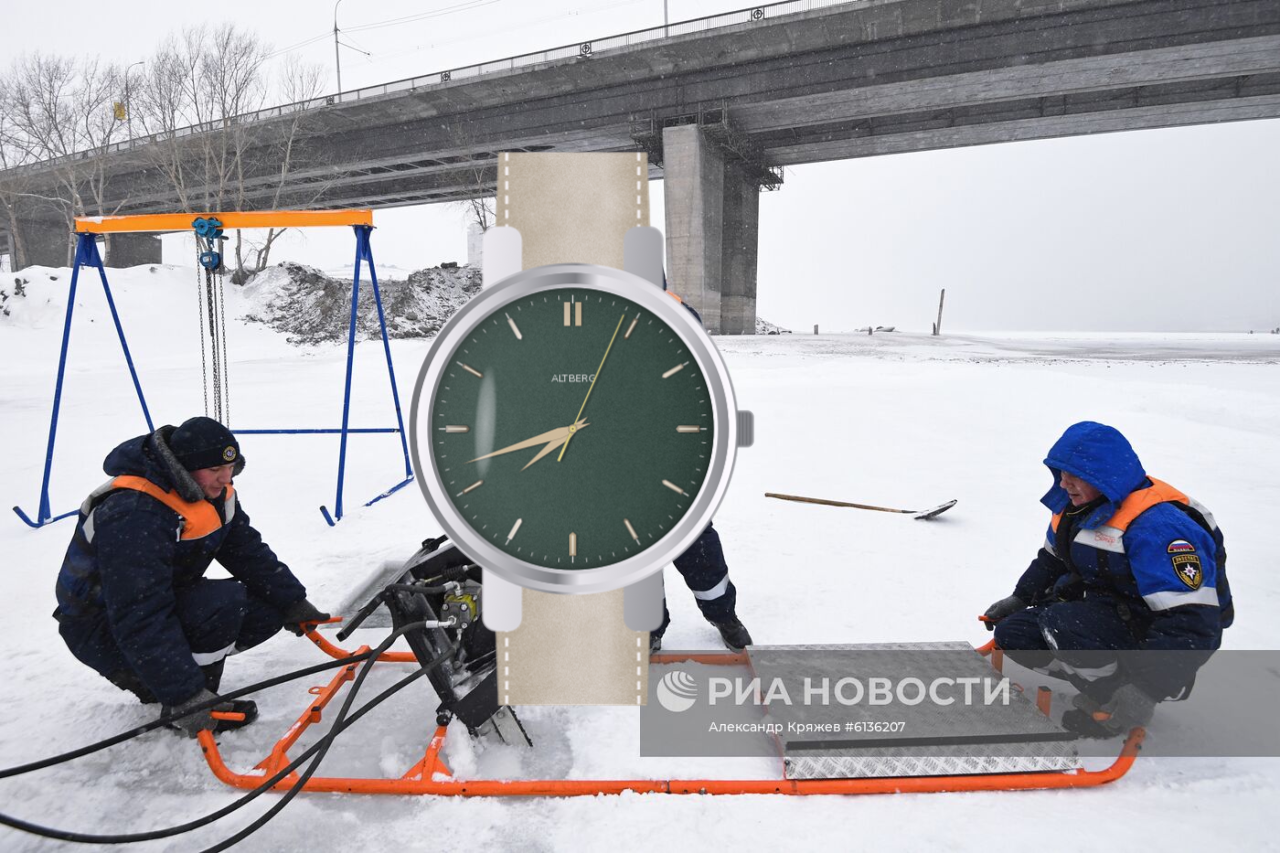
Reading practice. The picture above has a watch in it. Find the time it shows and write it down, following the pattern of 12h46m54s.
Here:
7h42m04s
